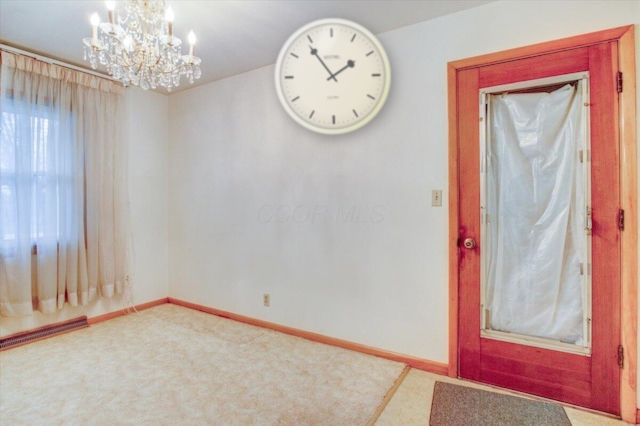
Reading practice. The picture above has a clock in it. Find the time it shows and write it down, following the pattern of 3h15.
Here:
1h54
